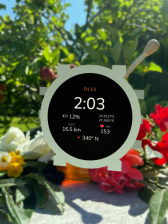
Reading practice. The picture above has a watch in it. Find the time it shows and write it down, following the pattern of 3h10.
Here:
2h03
